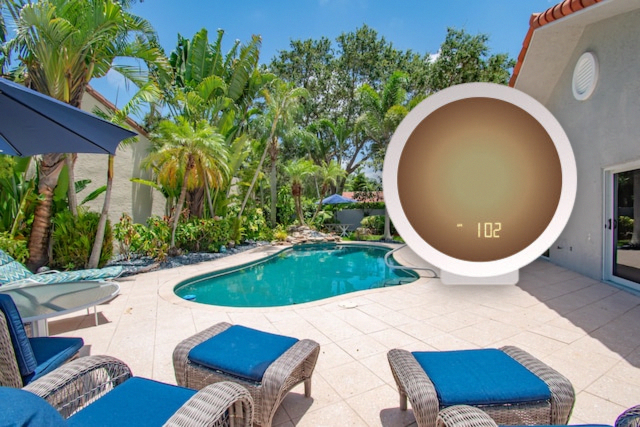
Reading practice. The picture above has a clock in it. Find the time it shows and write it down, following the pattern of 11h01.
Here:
1h02
